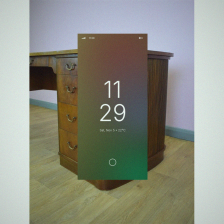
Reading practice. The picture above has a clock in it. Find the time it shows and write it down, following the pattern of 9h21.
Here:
11h29
